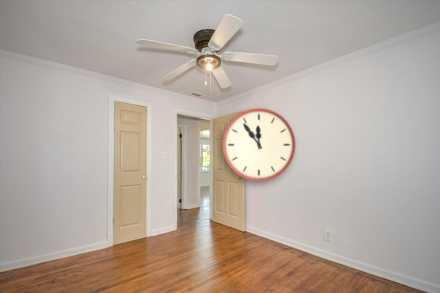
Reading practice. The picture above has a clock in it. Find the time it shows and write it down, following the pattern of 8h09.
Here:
11h54
